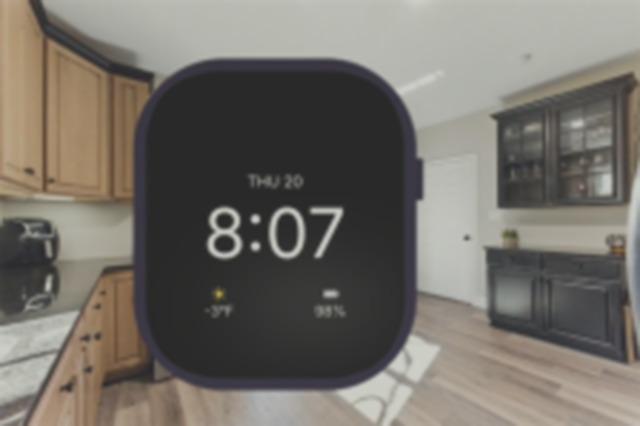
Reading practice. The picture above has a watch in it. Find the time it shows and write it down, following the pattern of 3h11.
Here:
8h07
